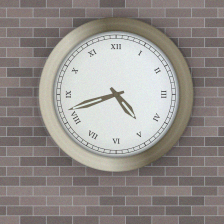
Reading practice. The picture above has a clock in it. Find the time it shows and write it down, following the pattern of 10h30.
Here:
4h42
